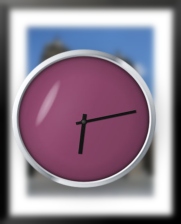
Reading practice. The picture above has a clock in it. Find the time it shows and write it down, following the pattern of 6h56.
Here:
6h13
